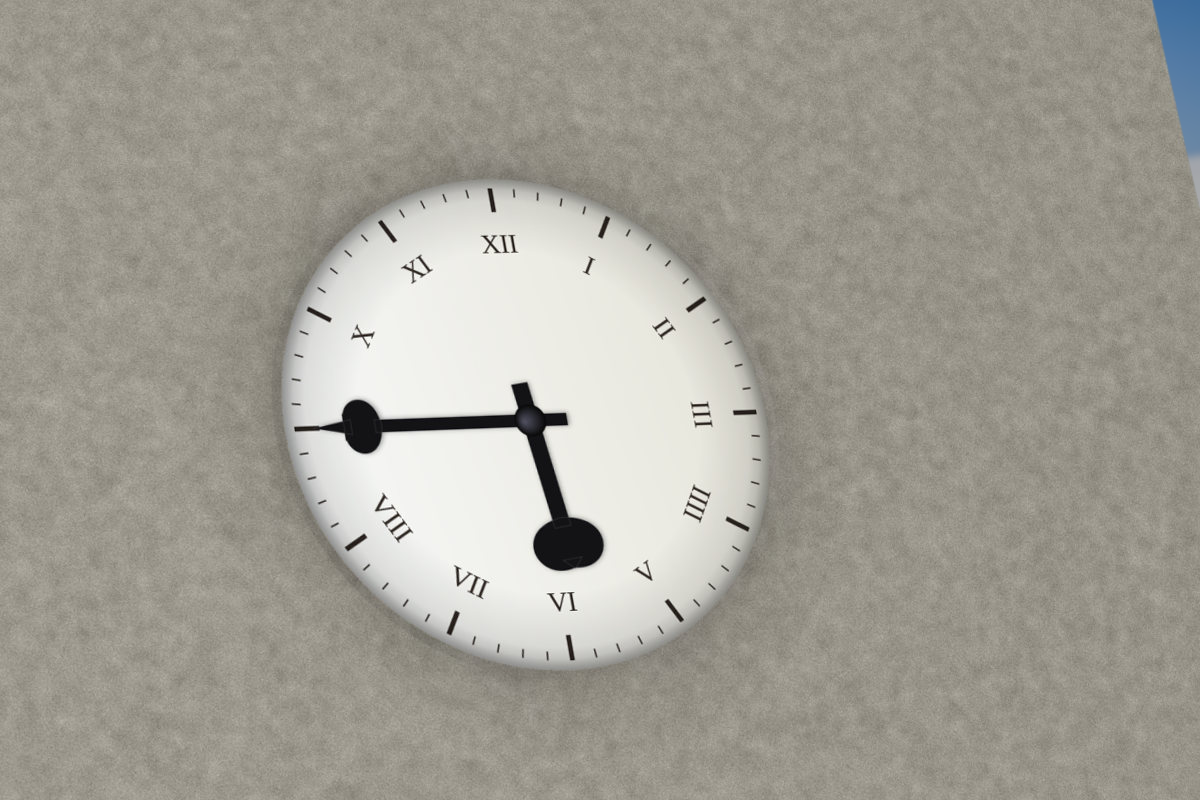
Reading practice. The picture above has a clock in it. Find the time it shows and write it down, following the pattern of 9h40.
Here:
5h45
